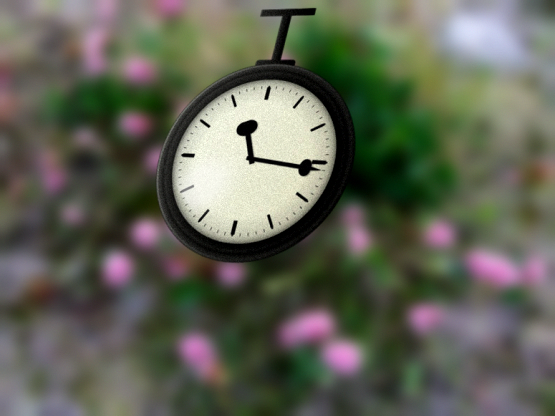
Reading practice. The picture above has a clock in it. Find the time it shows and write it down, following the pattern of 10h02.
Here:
11h16
